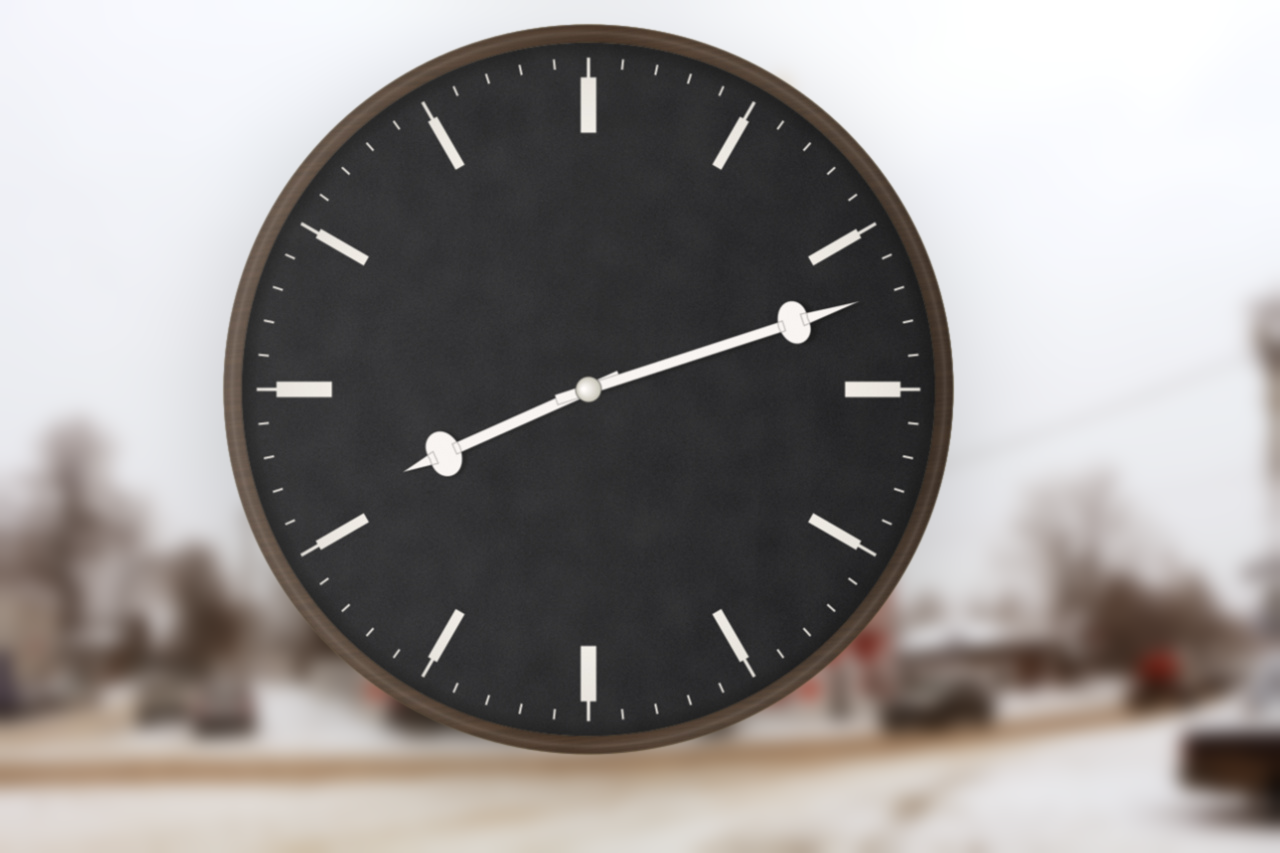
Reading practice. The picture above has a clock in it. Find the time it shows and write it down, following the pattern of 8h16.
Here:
8h12
